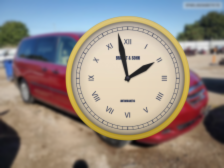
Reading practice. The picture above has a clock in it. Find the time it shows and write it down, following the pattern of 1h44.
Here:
1h58
